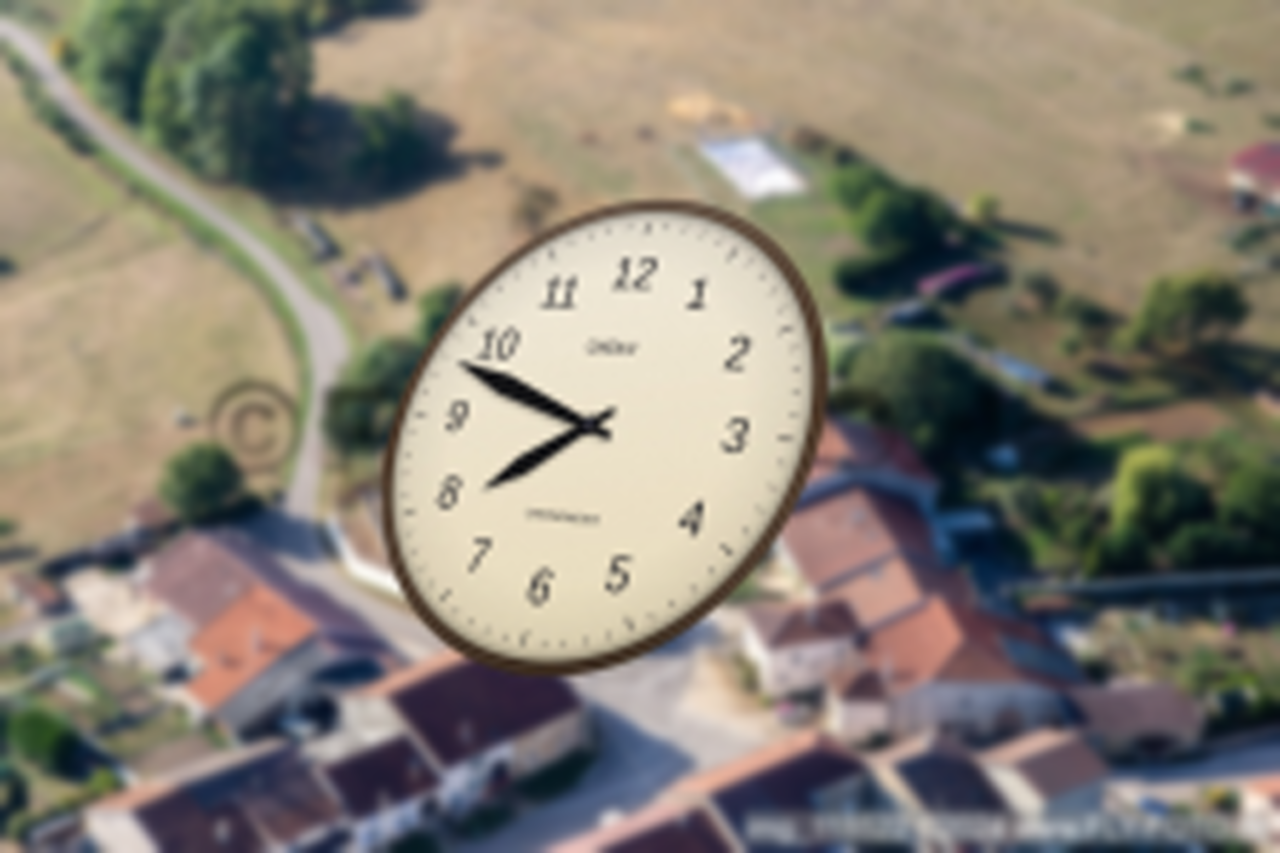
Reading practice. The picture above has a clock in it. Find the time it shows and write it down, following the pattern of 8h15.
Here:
7h48
